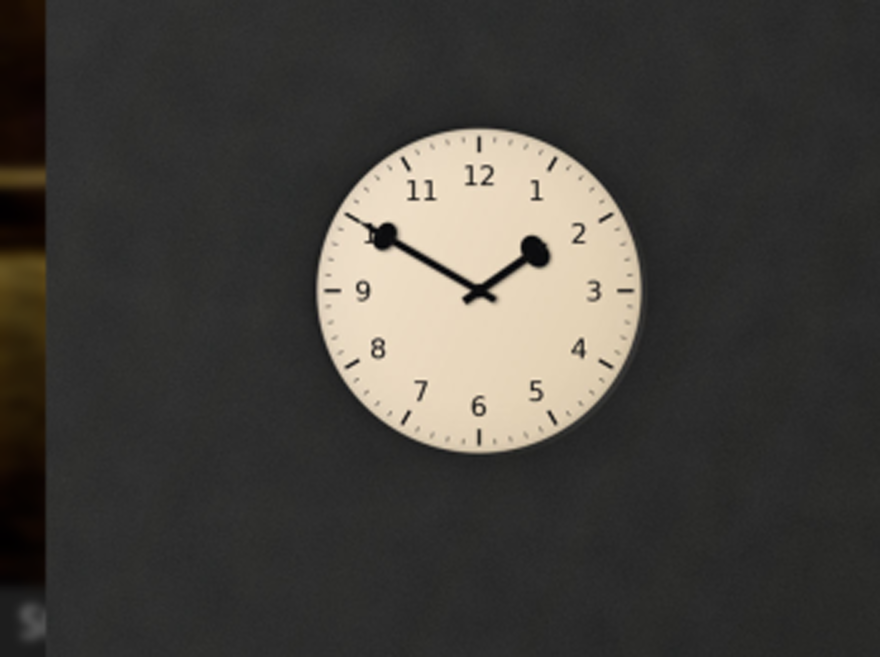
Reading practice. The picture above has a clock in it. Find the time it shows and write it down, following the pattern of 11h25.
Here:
1h50
